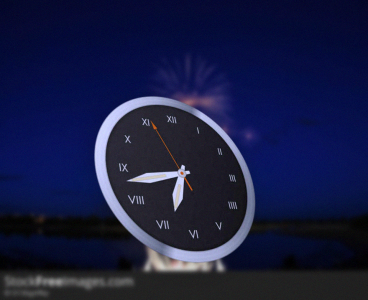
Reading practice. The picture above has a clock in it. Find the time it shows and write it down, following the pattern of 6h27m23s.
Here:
6h42m56s
